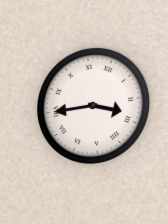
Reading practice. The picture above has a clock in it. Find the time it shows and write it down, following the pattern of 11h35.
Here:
2h40
